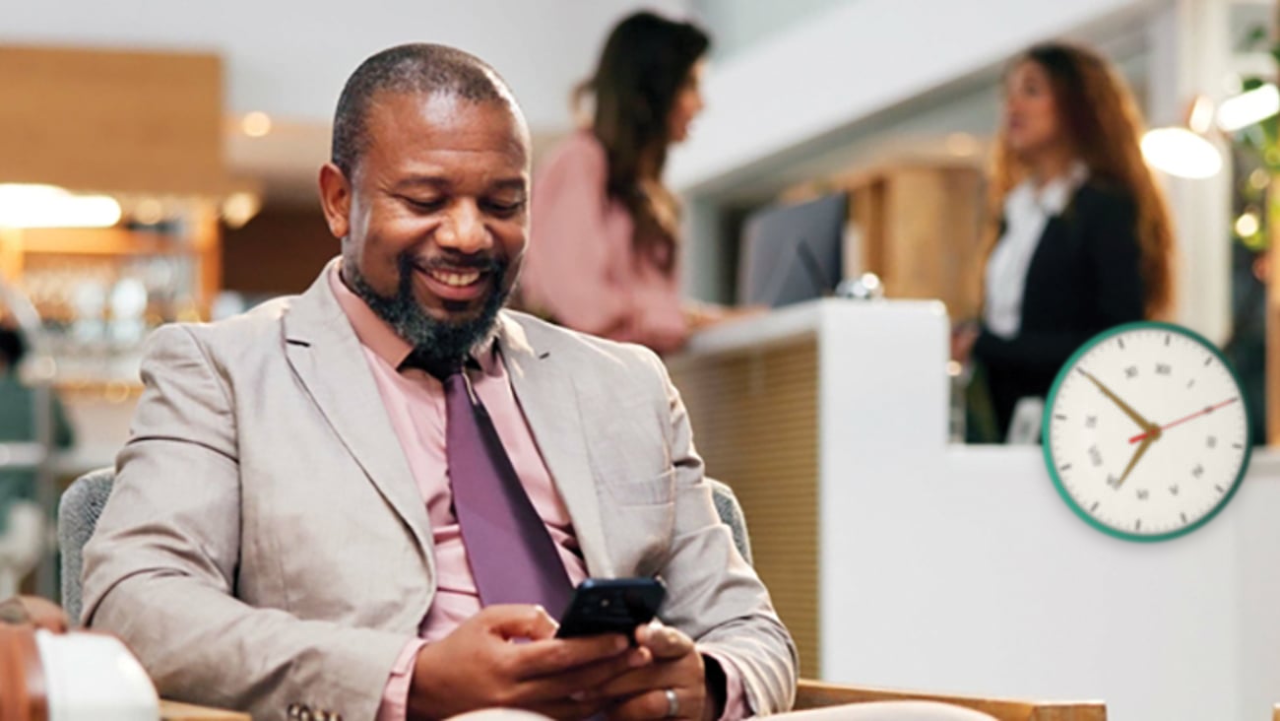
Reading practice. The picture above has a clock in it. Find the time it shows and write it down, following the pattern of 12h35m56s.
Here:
6h50m10s
